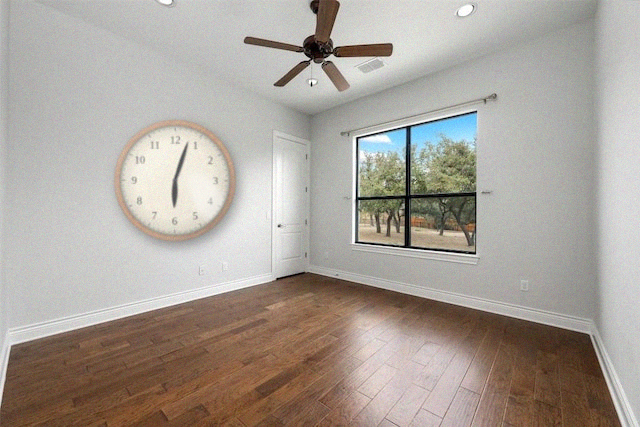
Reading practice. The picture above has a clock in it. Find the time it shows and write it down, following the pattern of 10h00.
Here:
6h03
